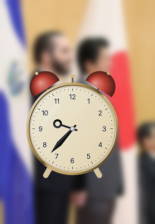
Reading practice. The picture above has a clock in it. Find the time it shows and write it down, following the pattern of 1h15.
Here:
9h37
